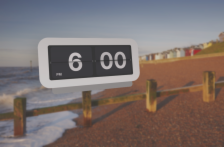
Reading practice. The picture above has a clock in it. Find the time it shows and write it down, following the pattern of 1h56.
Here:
6h00
